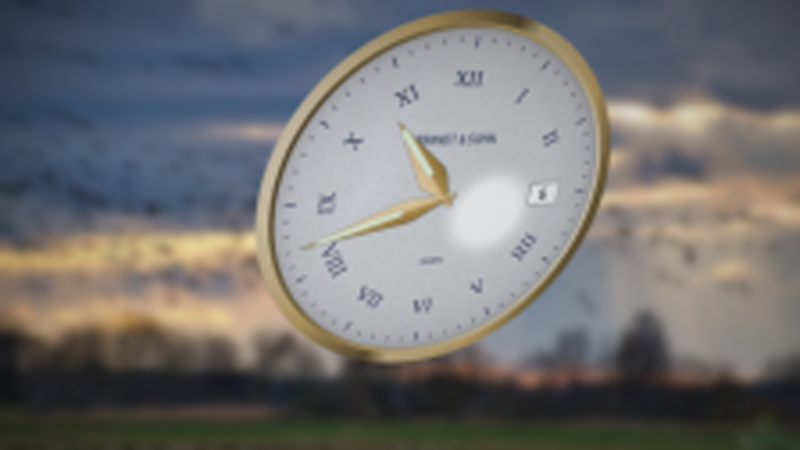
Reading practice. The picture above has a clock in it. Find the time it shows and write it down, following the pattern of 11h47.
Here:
10h42
